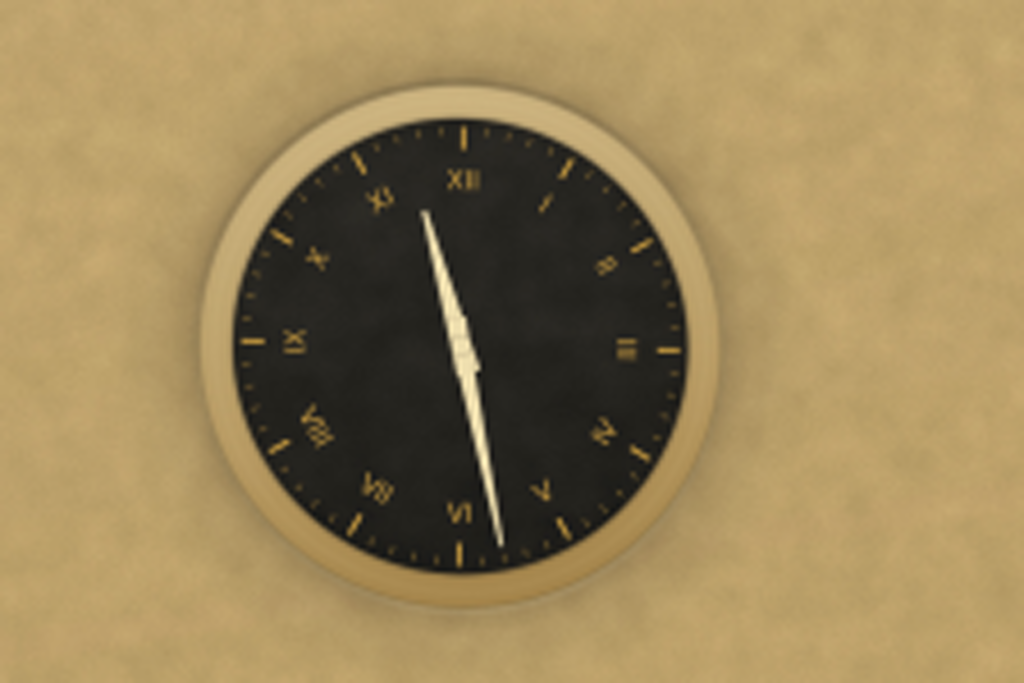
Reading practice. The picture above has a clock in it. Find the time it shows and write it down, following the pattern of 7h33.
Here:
11h28
